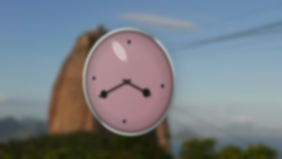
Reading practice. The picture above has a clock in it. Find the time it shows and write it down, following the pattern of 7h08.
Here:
3h40
